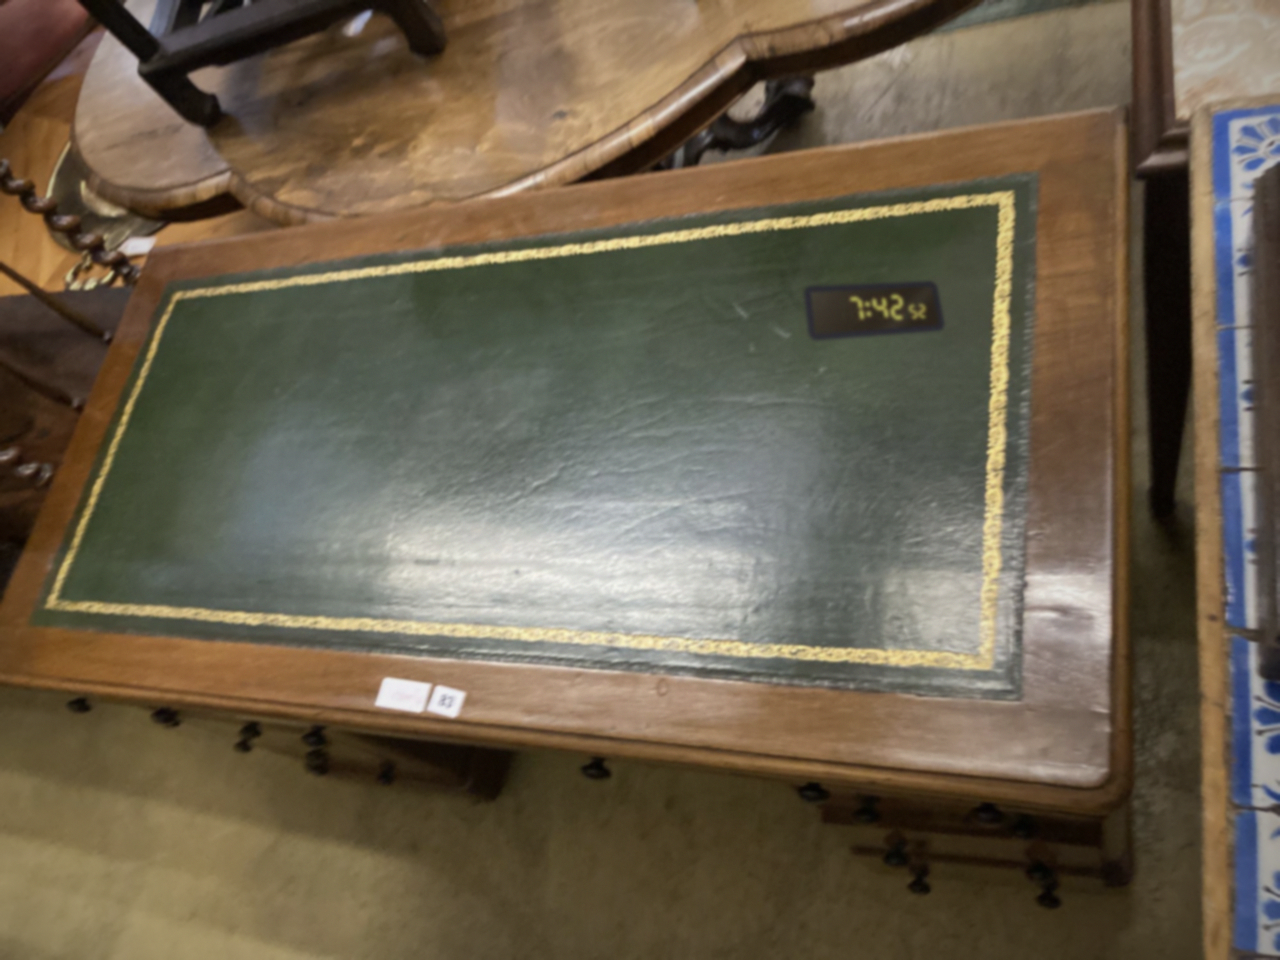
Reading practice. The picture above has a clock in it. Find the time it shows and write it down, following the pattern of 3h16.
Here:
7h42
